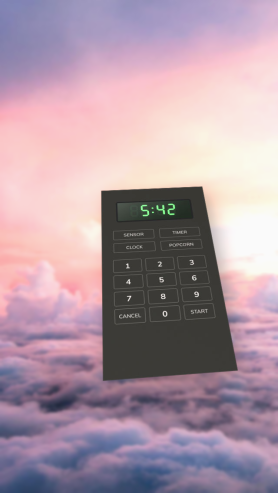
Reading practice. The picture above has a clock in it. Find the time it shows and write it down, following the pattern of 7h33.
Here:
5h42
